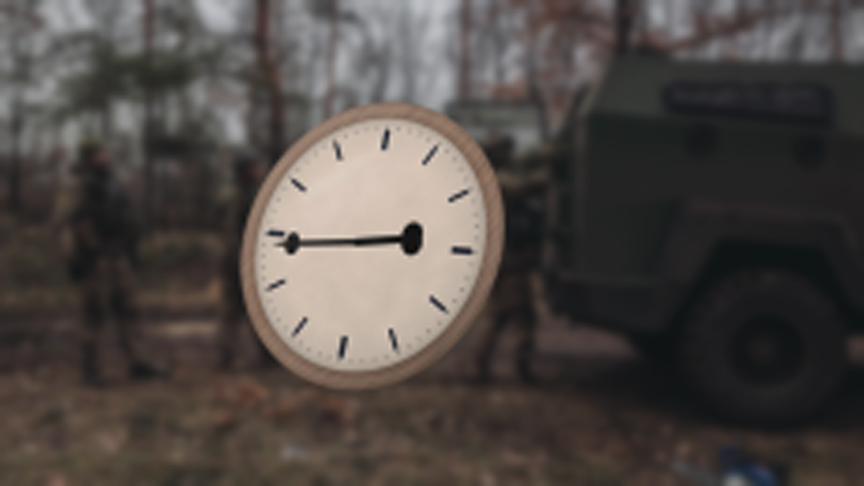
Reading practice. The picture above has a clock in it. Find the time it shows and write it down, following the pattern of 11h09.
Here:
2h44
